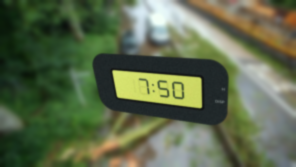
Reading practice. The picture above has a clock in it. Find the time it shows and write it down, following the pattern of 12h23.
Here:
7h50
